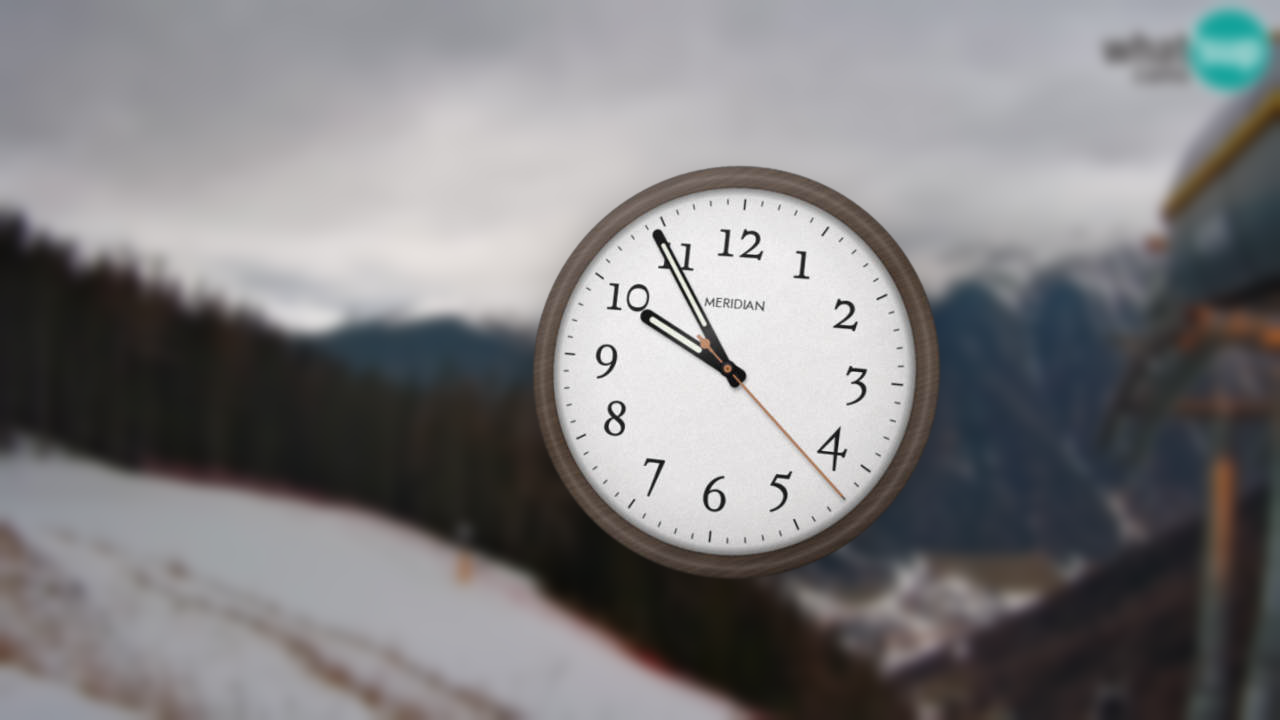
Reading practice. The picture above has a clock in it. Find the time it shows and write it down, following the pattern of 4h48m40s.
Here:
9h54m22s
